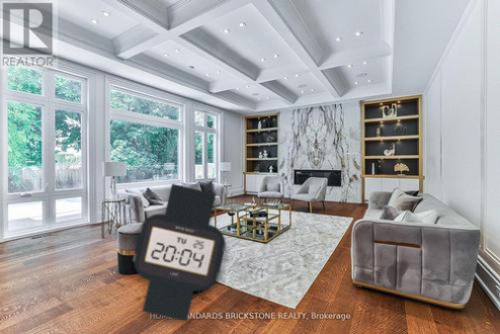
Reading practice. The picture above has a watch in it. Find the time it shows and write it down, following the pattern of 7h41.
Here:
20h04
